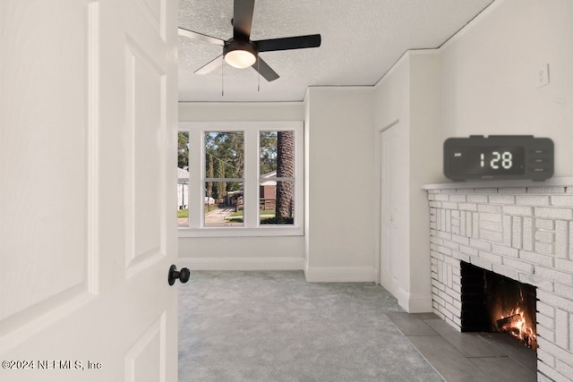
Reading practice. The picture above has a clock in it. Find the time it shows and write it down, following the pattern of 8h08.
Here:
1h28
